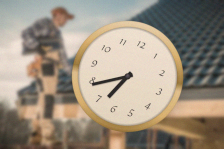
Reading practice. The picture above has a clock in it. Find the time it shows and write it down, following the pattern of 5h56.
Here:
6h39
